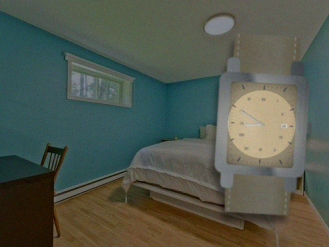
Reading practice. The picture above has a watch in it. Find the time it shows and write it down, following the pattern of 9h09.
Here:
8h50
